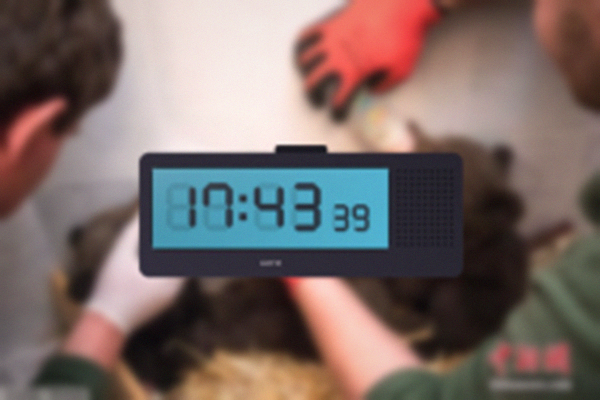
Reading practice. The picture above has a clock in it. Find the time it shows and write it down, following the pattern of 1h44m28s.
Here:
17h43m39s
